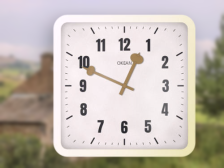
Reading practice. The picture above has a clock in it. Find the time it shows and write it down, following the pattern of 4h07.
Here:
12h49
